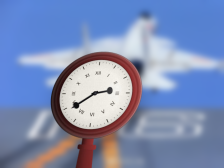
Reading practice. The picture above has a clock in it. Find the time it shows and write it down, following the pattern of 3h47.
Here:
2h39
